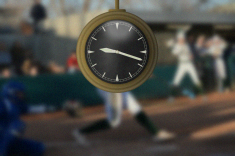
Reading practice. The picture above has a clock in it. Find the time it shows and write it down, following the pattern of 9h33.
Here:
9h18
